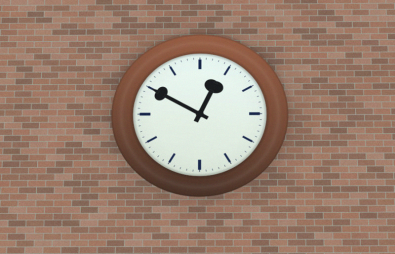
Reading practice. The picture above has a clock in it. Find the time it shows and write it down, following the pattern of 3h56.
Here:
12h50
